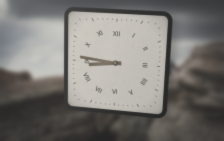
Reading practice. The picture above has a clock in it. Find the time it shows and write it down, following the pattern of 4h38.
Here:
8h46
